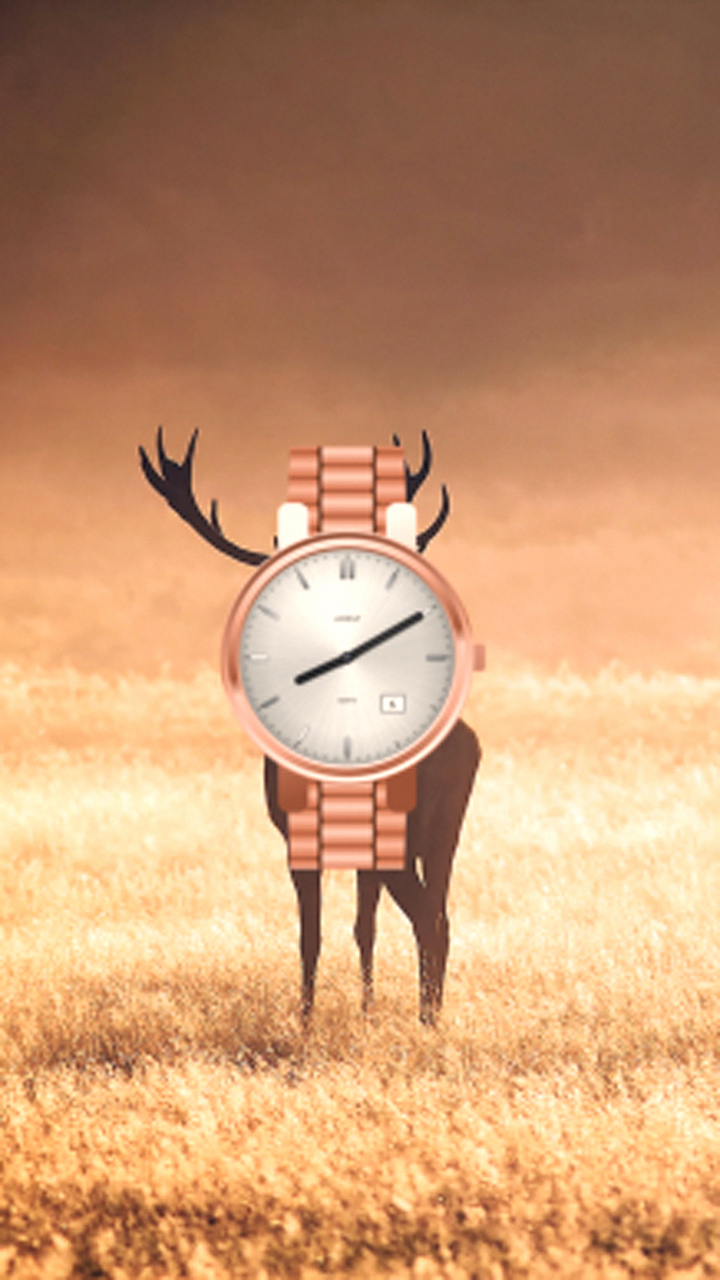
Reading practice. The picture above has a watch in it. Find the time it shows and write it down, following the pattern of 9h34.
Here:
8h10
